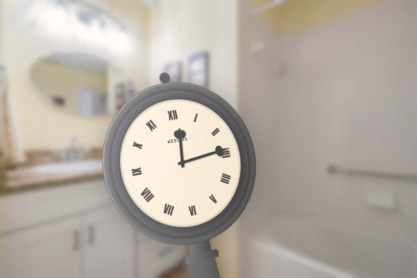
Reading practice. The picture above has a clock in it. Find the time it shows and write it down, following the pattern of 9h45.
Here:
12h14
